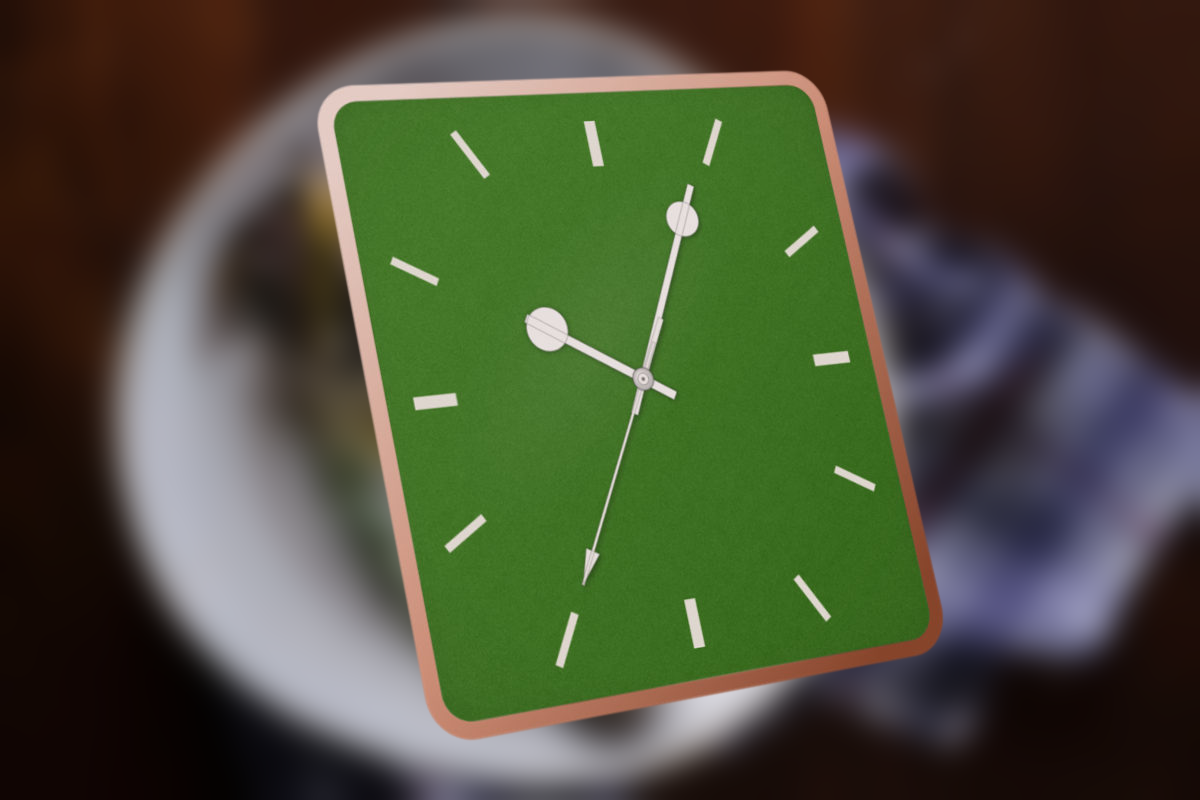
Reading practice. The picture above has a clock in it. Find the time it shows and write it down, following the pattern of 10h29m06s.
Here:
10h04m35s
